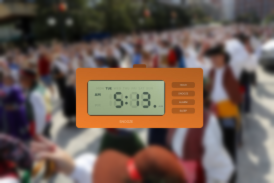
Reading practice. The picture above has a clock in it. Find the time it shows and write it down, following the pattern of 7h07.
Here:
5h13
